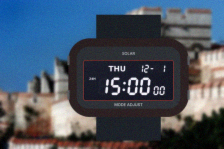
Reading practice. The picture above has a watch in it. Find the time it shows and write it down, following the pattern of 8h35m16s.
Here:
15h00m00s
